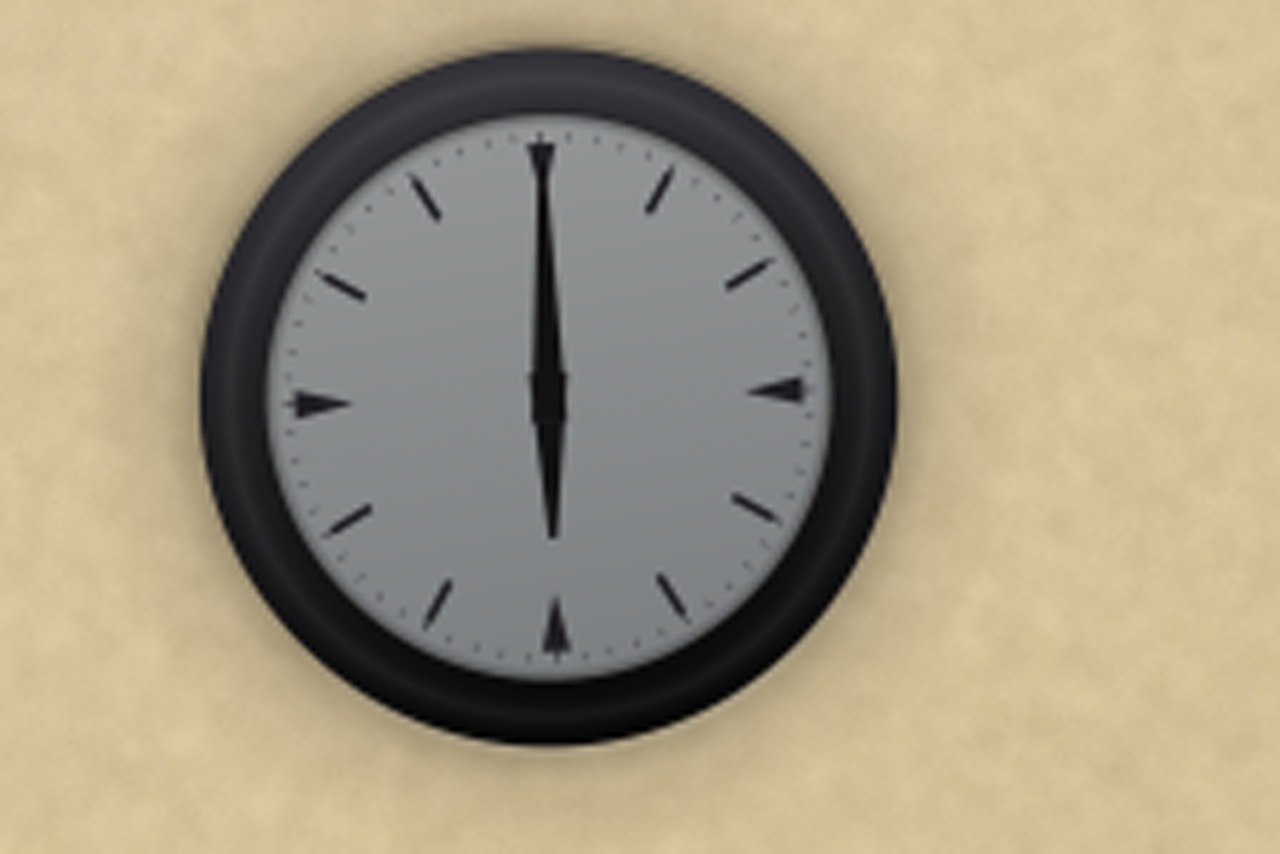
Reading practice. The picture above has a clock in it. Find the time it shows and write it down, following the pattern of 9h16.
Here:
6h00
